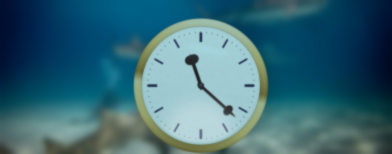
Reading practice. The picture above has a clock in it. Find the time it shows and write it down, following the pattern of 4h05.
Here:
11h22
